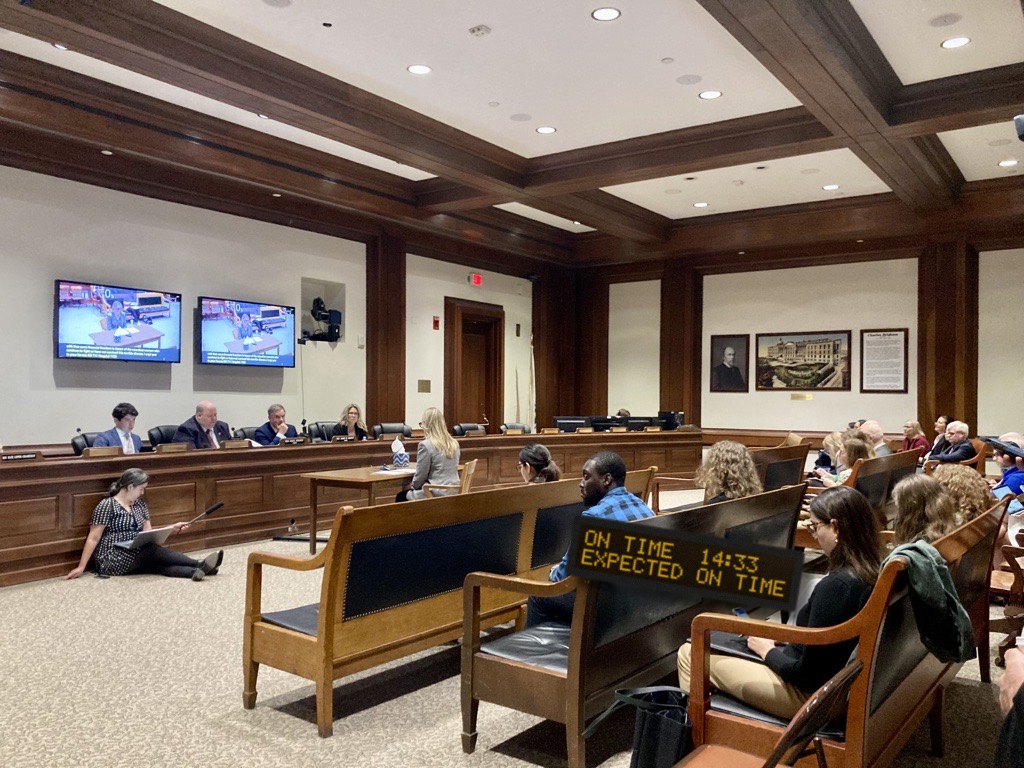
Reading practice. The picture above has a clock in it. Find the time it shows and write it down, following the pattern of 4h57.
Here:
14h33
